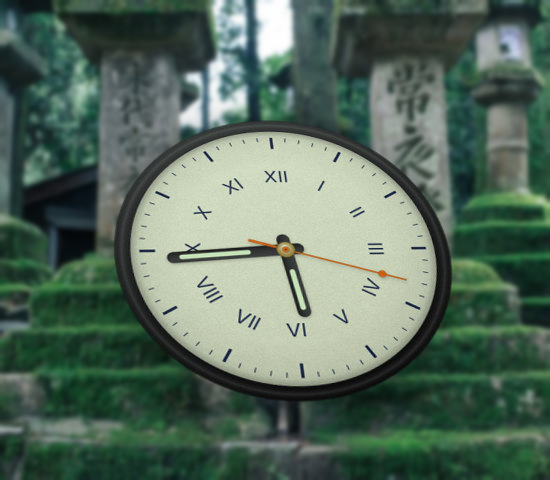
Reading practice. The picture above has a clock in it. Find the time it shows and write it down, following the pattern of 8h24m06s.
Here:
5h44m18s
